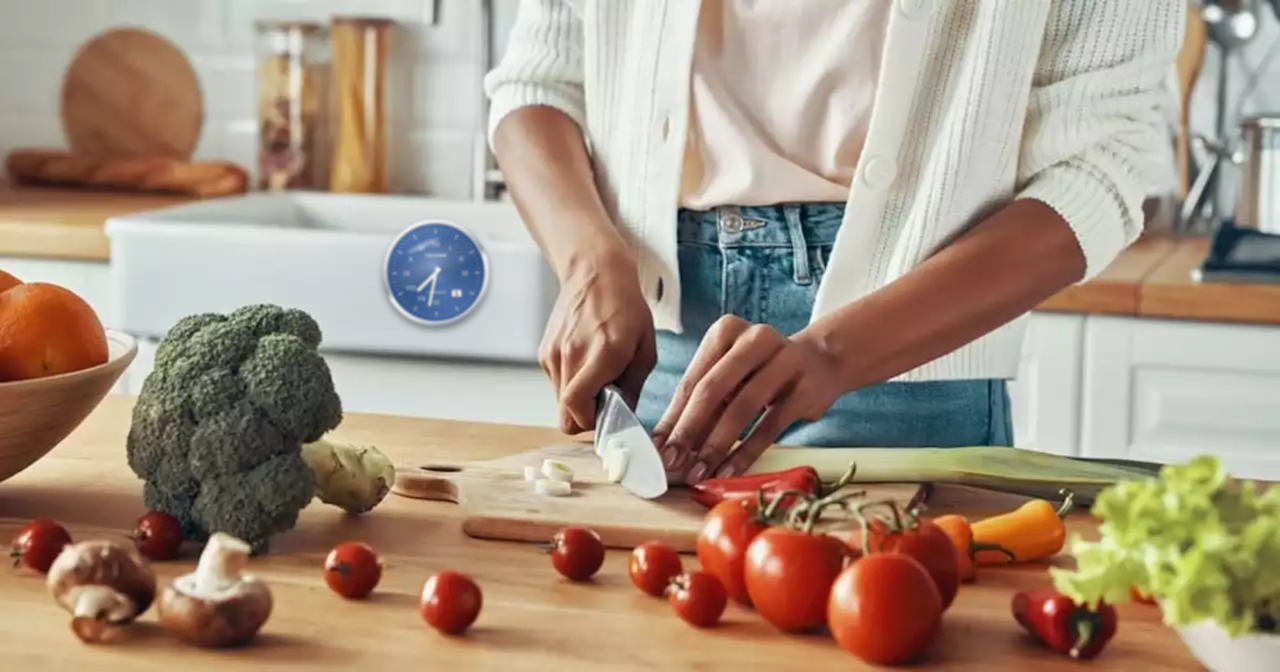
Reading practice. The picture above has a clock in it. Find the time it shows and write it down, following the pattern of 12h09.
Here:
7h32
